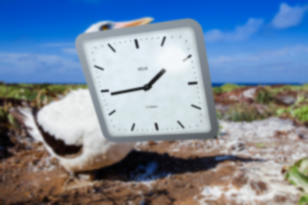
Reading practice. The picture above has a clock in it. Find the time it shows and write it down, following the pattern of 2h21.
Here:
1h44
